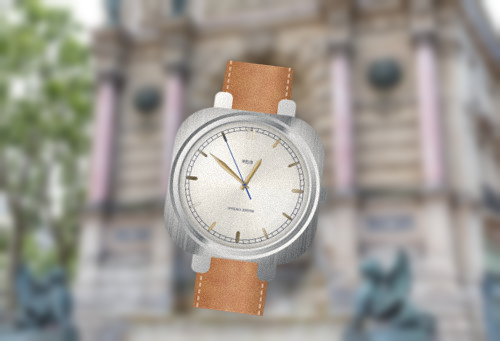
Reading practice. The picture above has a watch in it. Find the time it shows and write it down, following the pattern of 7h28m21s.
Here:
12h50m55s
